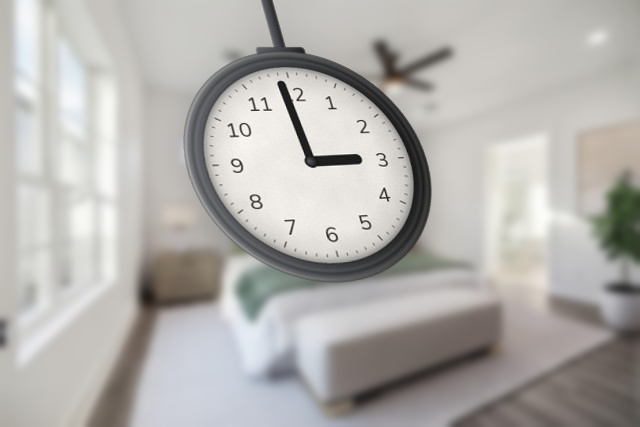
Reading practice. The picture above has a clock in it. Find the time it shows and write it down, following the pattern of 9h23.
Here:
2h59
